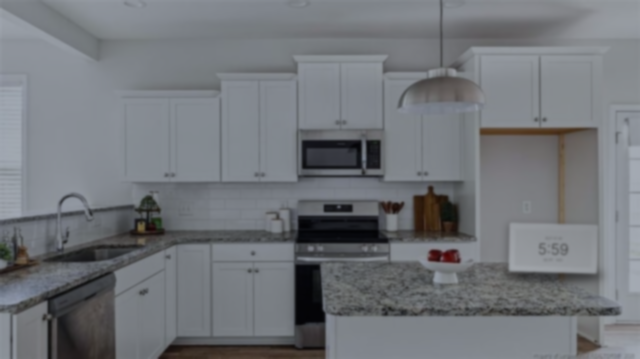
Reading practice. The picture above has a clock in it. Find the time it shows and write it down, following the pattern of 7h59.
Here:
5h59
